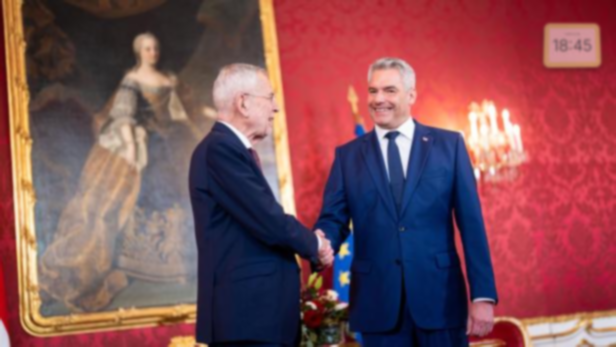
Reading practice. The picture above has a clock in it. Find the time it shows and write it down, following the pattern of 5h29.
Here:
18h45
